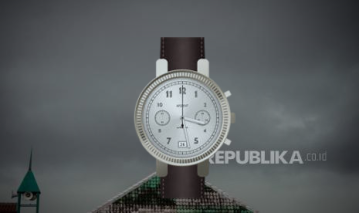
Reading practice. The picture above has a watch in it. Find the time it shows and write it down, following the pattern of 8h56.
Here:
3h28
